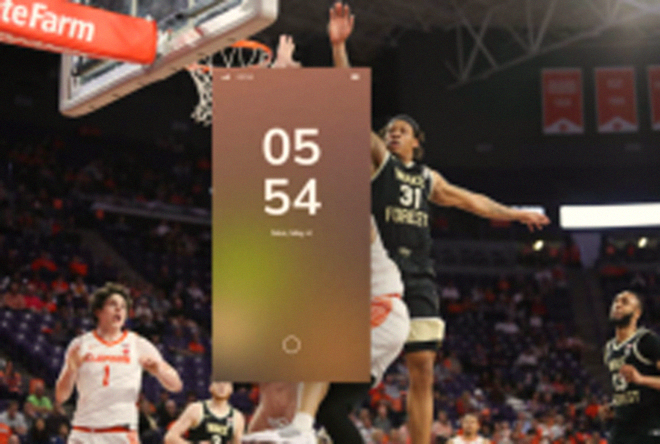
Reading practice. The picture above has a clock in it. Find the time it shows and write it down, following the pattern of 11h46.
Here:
5h54
